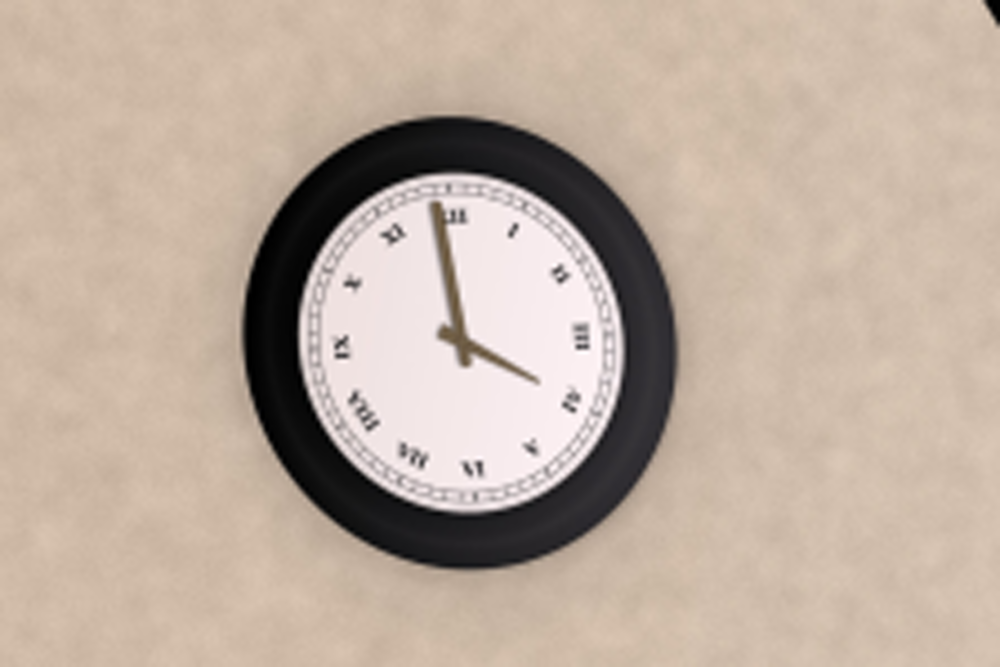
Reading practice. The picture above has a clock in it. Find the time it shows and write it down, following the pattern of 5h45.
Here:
3h59
